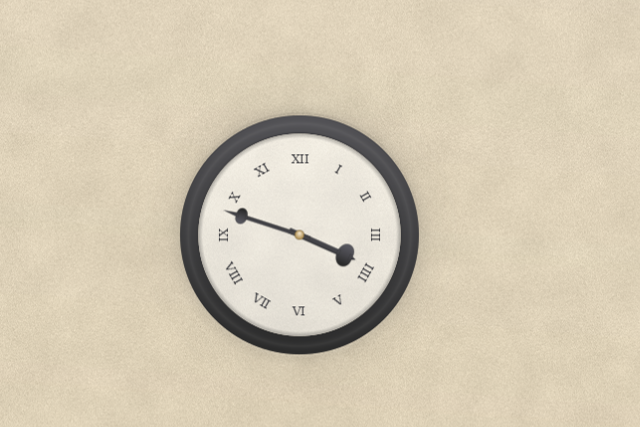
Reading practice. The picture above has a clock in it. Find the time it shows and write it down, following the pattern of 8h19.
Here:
3h48
